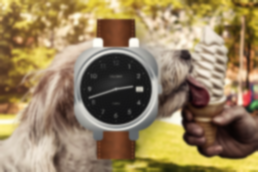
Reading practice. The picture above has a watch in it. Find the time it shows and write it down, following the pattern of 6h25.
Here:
2h42
